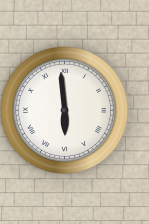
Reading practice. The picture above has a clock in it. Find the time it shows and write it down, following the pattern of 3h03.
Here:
5h59
